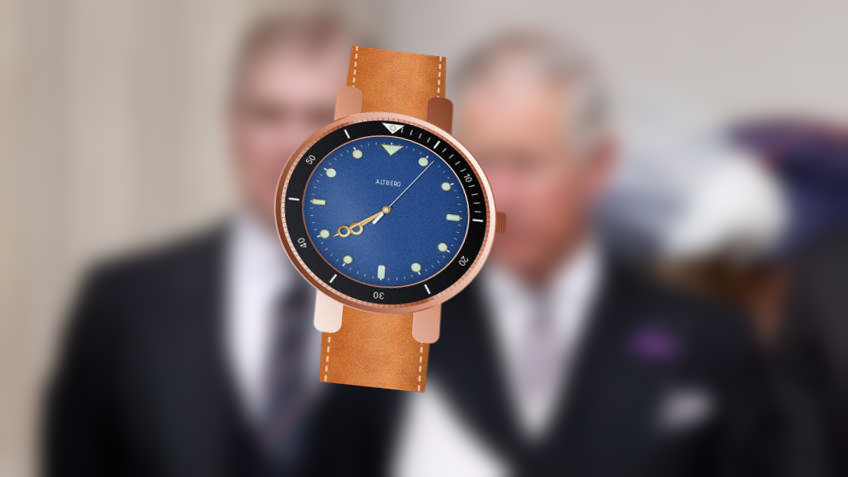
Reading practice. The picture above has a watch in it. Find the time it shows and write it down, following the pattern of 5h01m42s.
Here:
7h39m06s
